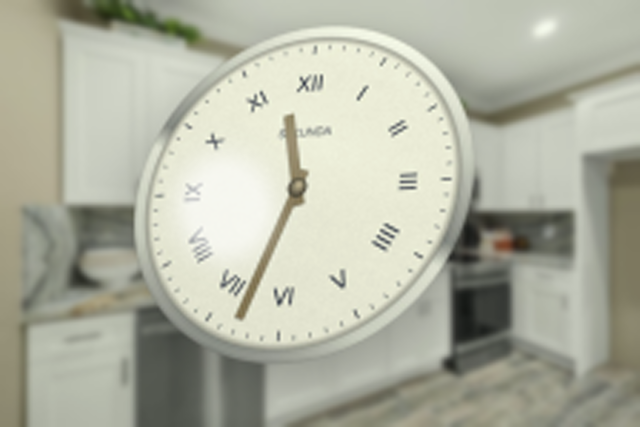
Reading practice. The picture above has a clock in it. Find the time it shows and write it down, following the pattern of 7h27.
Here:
11h33
